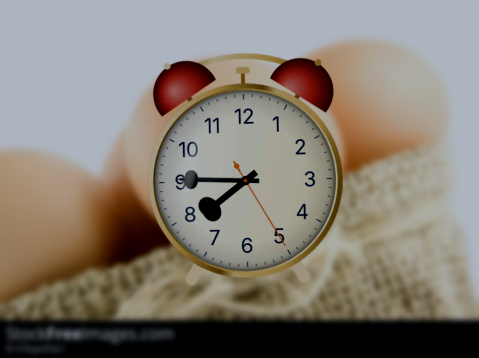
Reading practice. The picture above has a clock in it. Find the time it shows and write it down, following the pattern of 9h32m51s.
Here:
7h45m25s
